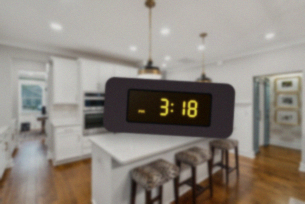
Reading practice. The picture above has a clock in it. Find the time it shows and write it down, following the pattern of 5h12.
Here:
3h18
